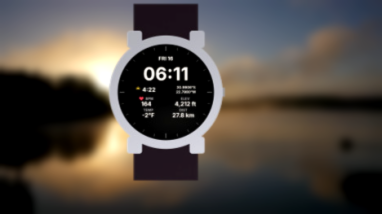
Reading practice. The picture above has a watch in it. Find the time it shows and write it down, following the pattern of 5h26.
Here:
6h11
